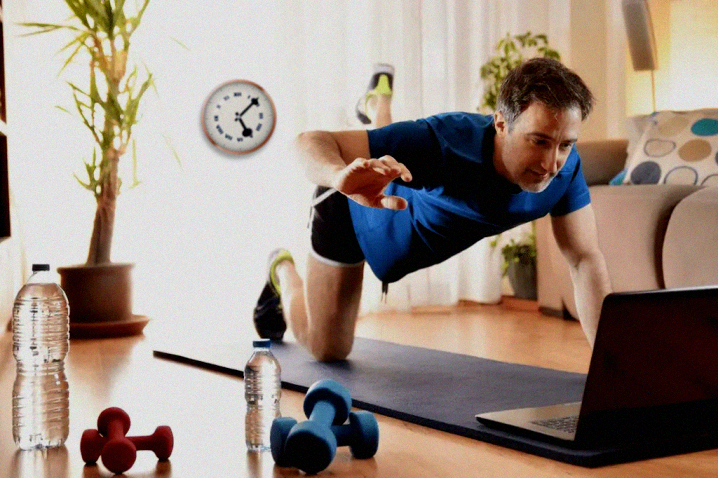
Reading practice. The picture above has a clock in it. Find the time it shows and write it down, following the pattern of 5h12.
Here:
5h08
